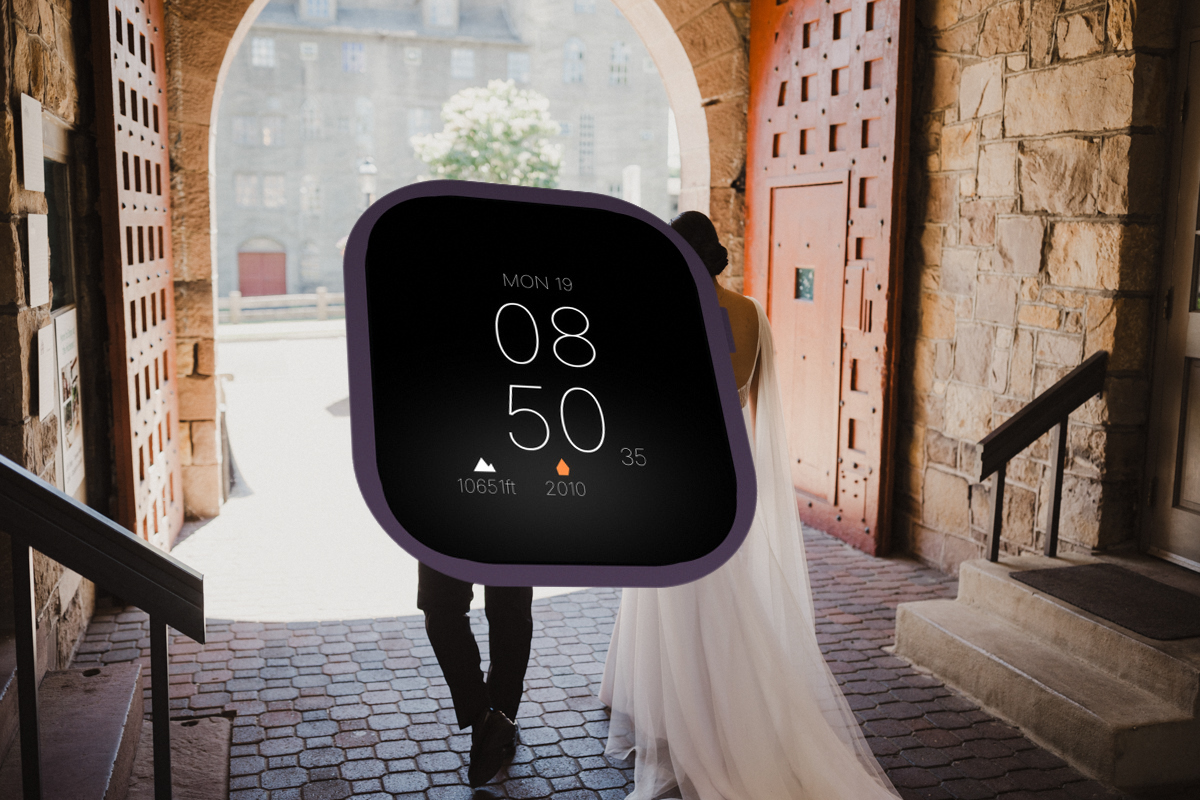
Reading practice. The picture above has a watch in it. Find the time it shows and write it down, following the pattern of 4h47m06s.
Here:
8h50m35s
